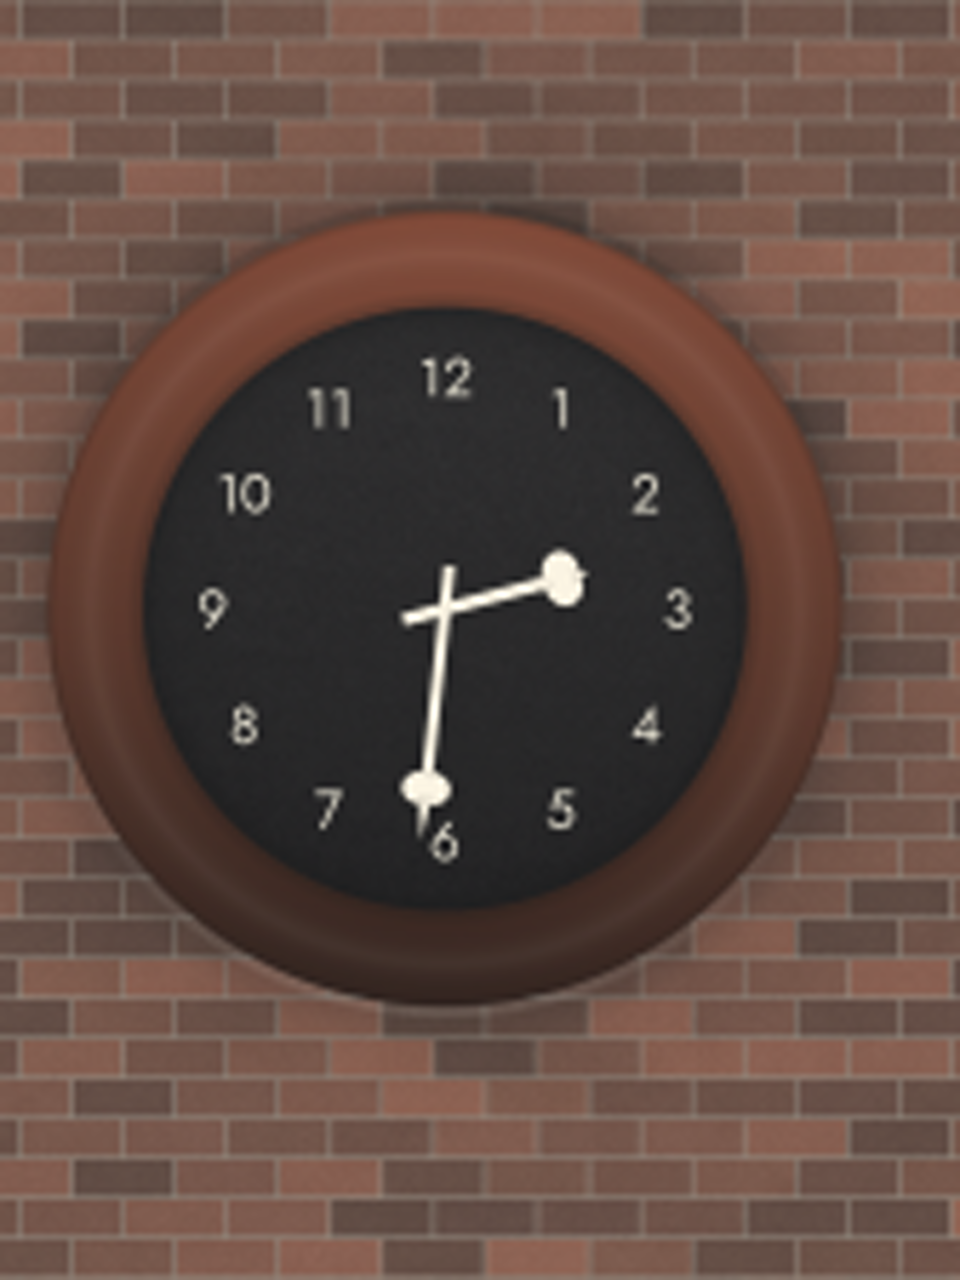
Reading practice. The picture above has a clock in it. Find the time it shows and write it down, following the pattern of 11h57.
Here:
2h31
